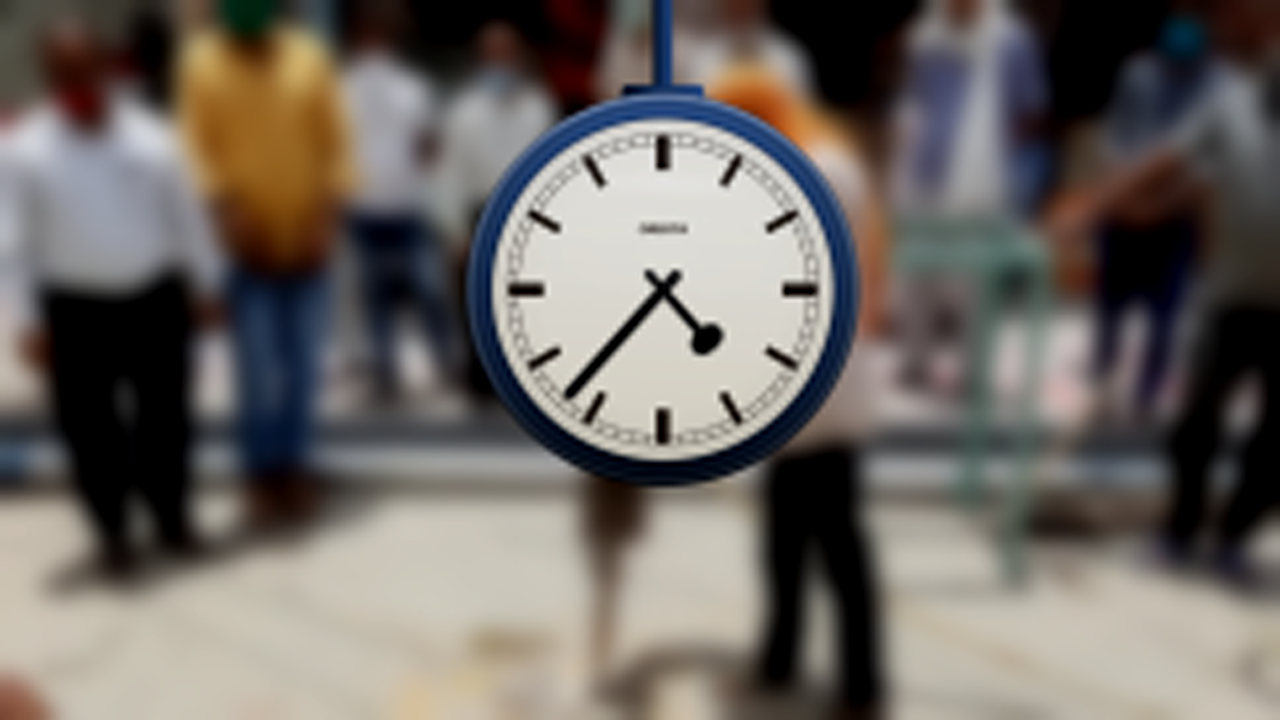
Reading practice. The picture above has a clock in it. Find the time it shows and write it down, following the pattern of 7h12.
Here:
4h37
